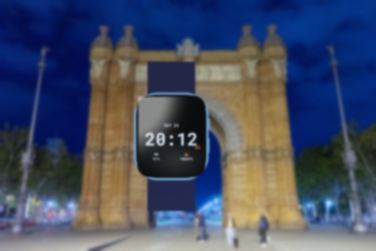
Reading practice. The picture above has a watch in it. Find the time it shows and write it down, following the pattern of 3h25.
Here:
20h12
